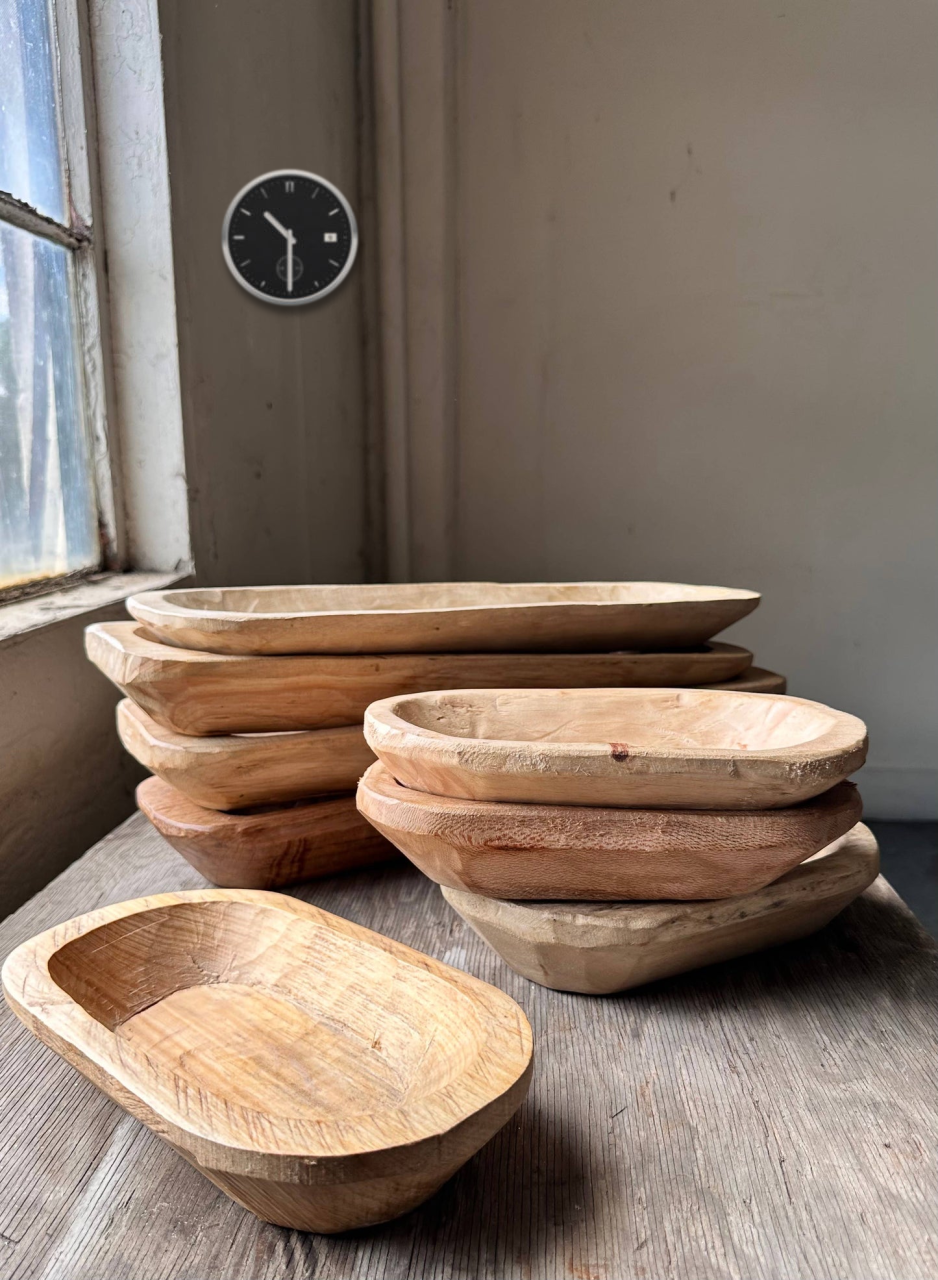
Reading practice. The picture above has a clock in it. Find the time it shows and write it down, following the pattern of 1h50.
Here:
10h30
